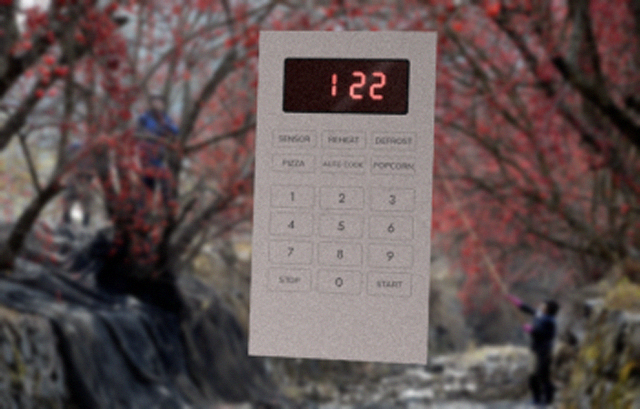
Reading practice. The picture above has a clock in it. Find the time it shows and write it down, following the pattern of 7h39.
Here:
1h22
